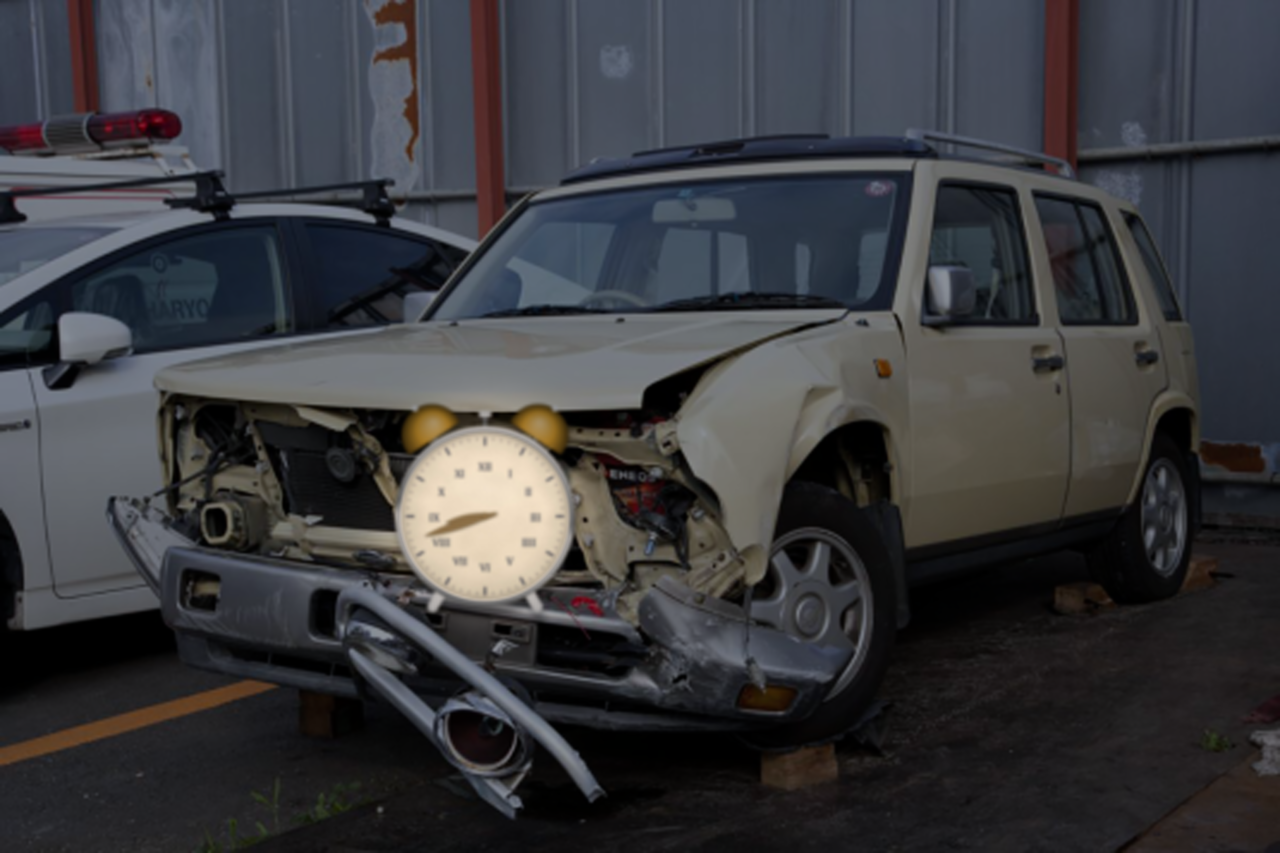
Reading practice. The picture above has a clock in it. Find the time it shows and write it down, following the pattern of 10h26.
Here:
8h42
